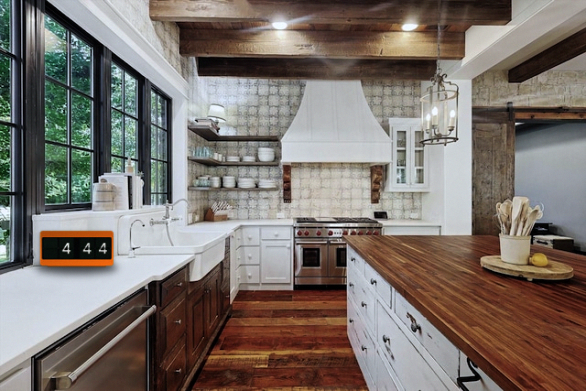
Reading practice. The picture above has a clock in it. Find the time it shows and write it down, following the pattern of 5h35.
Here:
4h44
